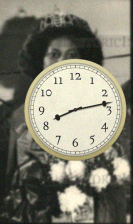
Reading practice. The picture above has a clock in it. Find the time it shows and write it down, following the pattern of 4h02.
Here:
8h13
